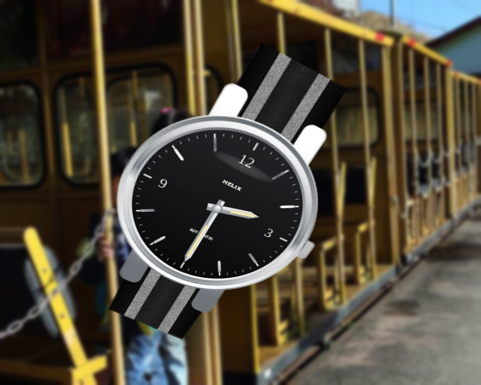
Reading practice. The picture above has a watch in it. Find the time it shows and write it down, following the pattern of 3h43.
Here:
2h30
